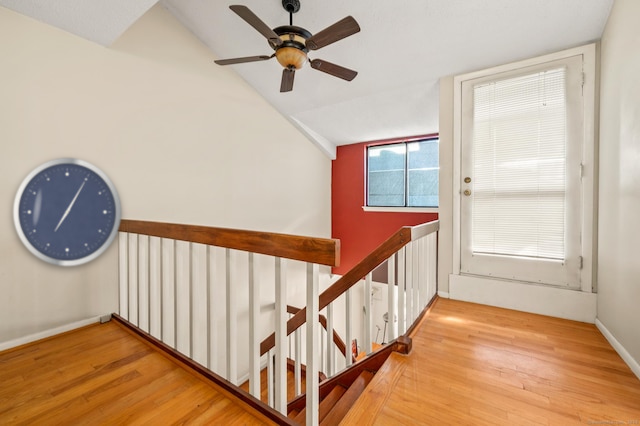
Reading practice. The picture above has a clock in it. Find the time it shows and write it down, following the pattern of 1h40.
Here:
7h05
